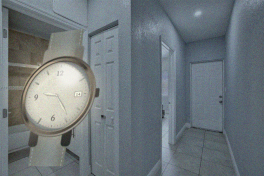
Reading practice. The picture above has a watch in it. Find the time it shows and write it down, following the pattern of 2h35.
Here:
9h24
